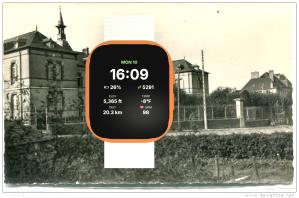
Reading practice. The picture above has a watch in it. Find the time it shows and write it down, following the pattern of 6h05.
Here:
16h09
